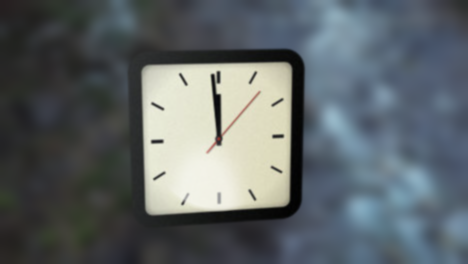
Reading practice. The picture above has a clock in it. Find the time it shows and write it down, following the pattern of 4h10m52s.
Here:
11h59m07s
